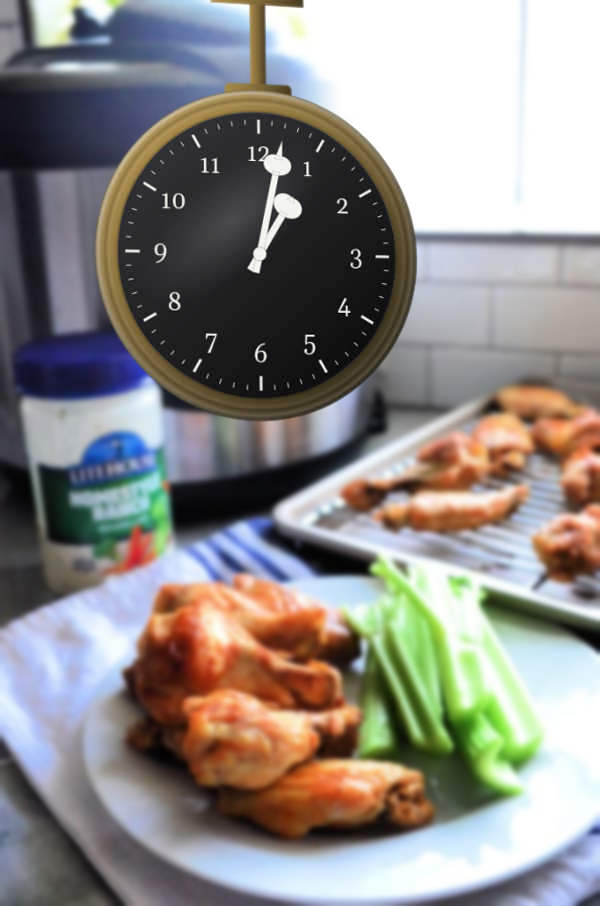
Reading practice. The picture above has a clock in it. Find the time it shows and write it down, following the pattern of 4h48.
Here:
1h02
